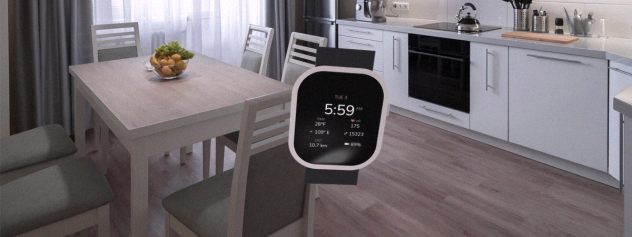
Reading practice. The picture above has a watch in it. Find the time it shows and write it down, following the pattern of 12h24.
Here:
5h59
